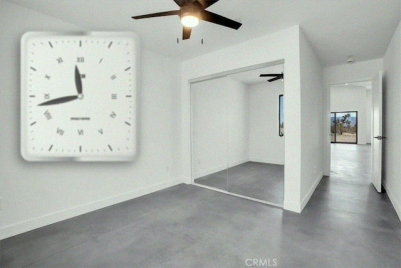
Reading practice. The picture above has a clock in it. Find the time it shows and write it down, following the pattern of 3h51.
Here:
11h43
